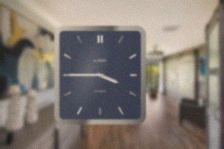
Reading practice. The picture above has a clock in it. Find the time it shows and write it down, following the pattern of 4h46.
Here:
3h45
